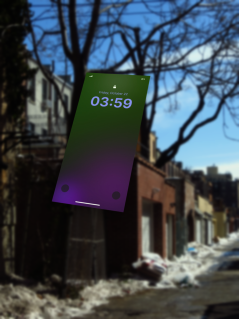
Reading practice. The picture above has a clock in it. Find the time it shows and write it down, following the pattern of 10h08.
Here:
3h59
